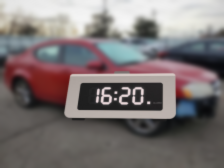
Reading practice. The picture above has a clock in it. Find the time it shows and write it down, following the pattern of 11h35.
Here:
16h20
